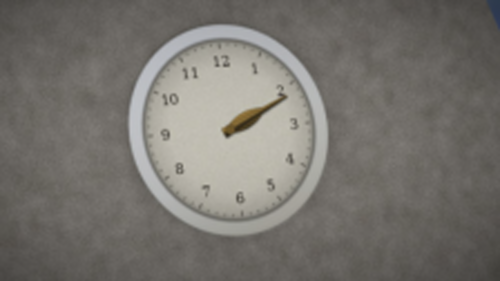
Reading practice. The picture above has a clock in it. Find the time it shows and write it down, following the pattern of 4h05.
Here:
2h11
